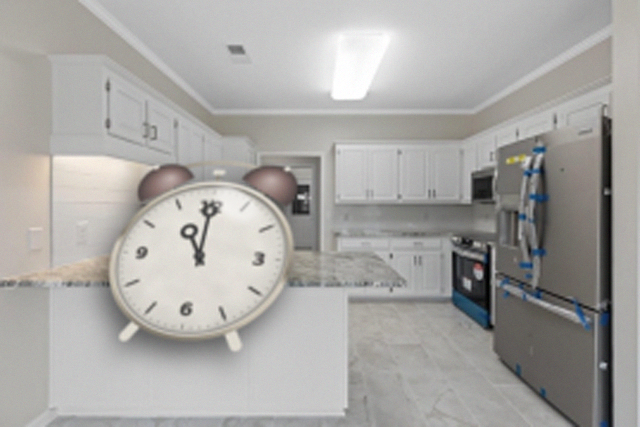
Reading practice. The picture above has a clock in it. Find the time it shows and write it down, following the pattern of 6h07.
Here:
11h00
